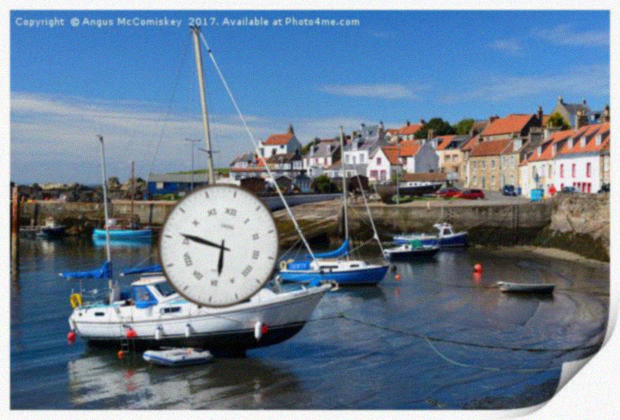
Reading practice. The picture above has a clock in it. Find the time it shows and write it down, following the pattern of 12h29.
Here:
5h46
